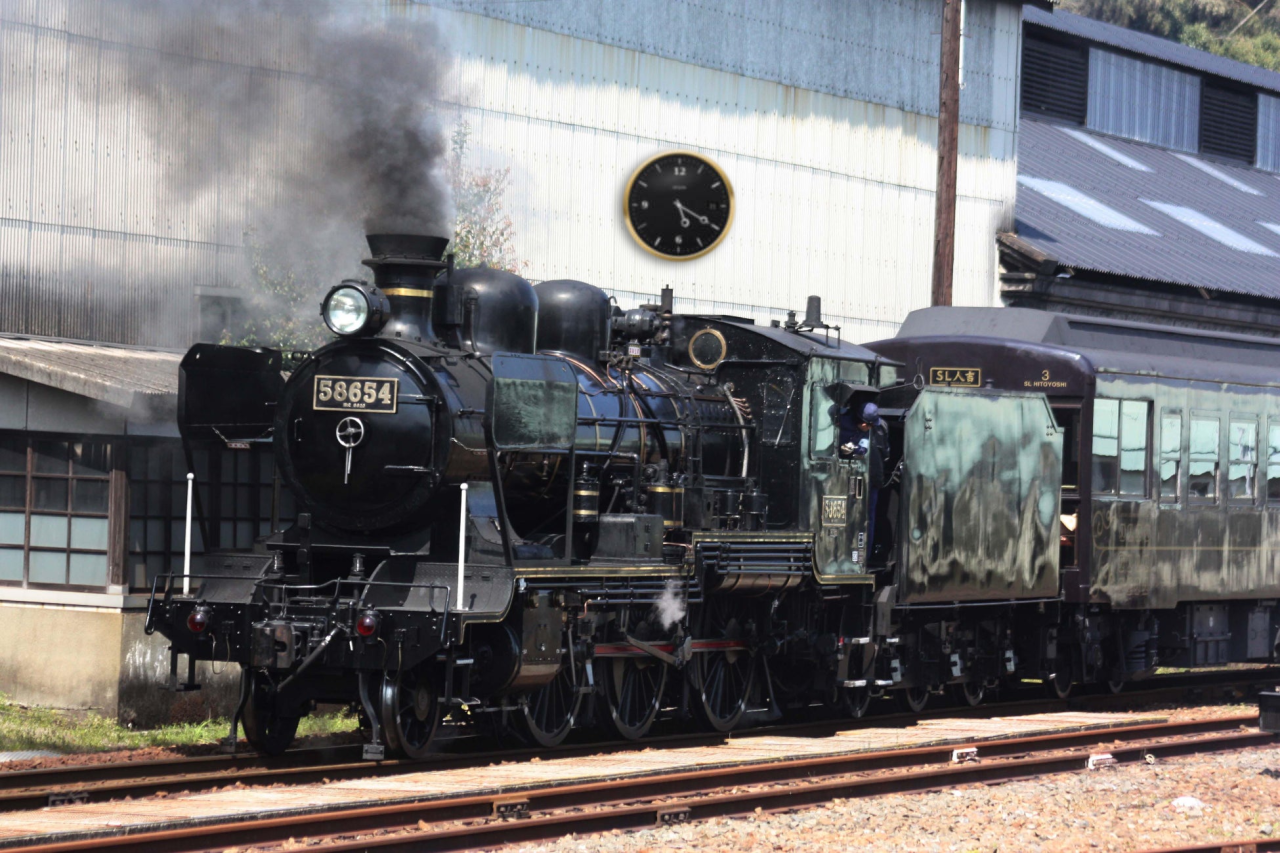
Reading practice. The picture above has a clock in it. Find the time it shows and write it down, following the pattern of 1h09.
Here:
5h20
